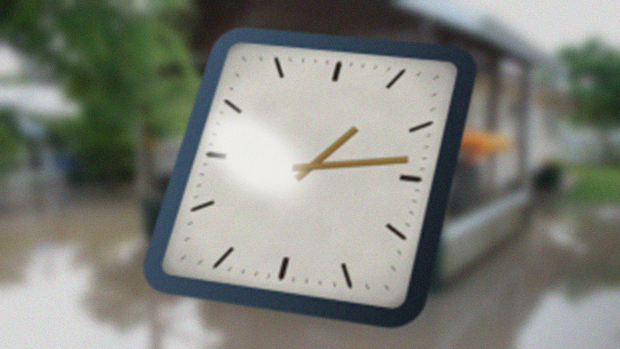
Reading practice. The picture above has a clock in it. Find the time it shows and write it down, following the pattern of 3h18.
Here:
1h13
